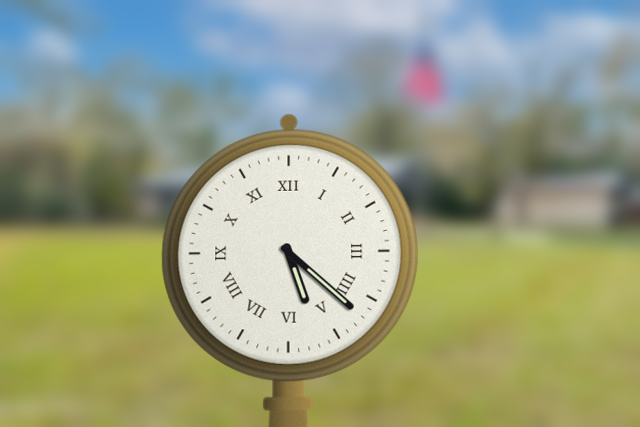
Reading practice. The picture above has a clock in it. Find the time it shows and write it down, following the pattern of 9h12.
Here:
5h22
